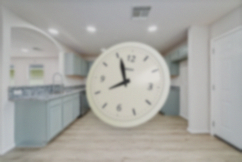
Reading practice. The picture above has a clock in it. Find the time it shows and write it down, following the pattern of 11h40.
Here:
7h56
